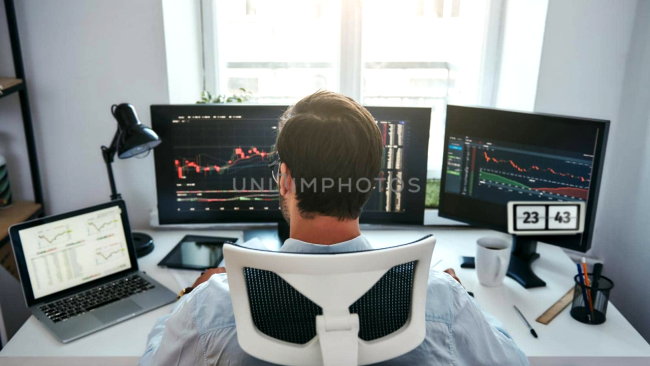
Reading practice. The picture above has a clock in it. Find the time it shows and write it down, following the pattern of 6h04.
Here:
23h43
